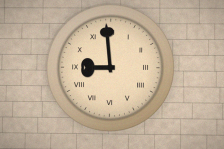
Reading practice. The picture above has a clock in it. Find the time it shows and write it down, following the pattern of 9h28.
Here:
8h59
